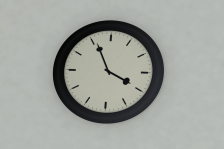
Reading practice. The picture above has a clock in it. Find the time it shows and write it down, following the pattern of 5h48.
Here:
3h56
